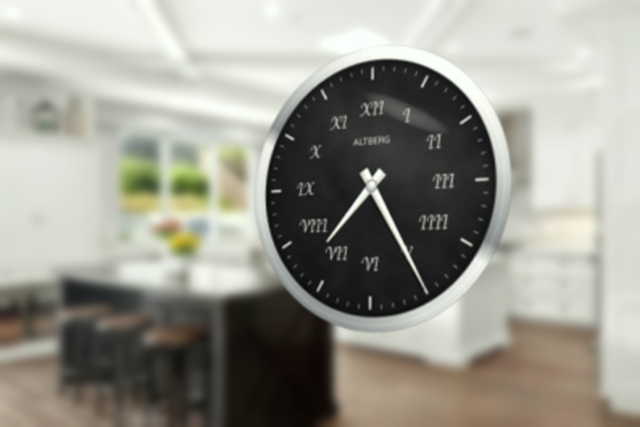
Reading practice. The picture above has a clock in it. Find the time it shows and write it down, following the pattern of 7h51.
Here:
7h25
